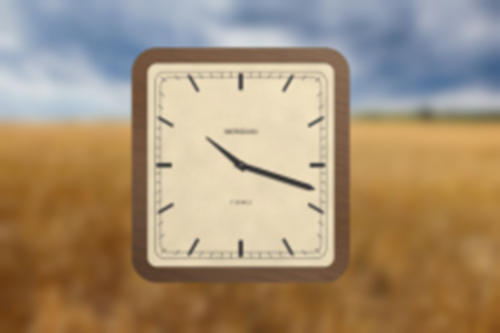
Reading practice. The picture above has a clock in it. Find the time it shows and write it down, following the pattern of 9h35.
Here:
10h18
